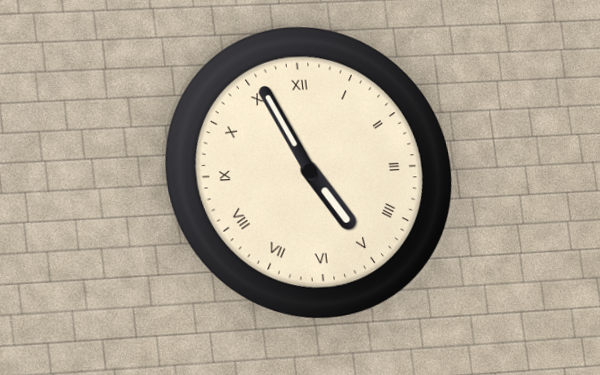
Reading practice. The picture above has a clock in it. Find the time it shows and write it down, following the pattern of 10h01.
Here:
4h56
